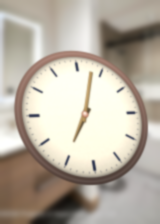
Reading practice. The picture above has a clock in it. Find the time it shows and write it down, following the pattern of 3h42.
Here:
7h03
